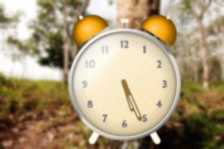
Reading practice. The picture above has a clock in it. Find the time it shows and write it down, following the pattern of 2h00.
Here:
5h26
